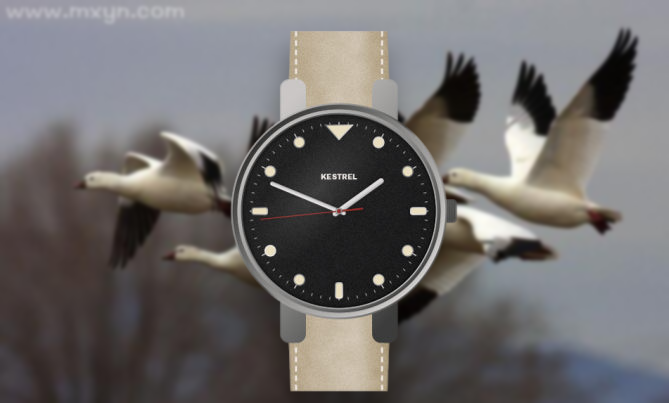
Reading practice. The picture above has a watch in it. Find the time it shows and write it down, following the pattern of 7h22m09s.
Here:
1h48m44s
